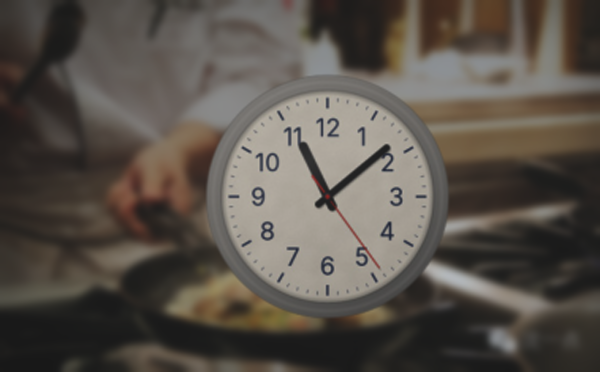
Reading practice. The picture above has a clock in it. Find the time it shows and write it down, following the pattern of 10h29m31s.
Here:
11h08m24s
